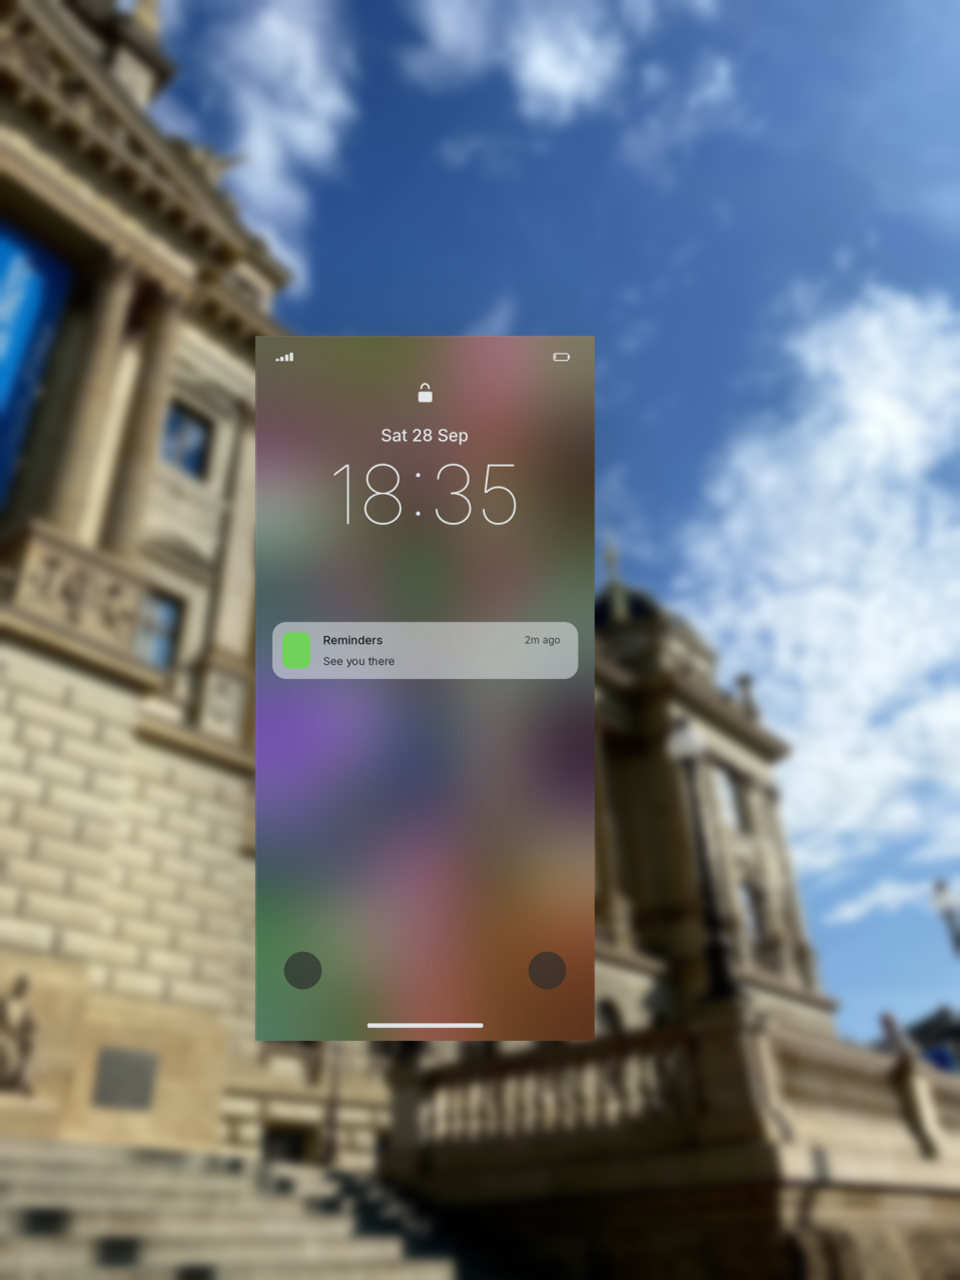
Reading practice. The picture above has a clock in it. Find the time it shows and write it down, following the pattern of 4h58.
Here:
18h35
